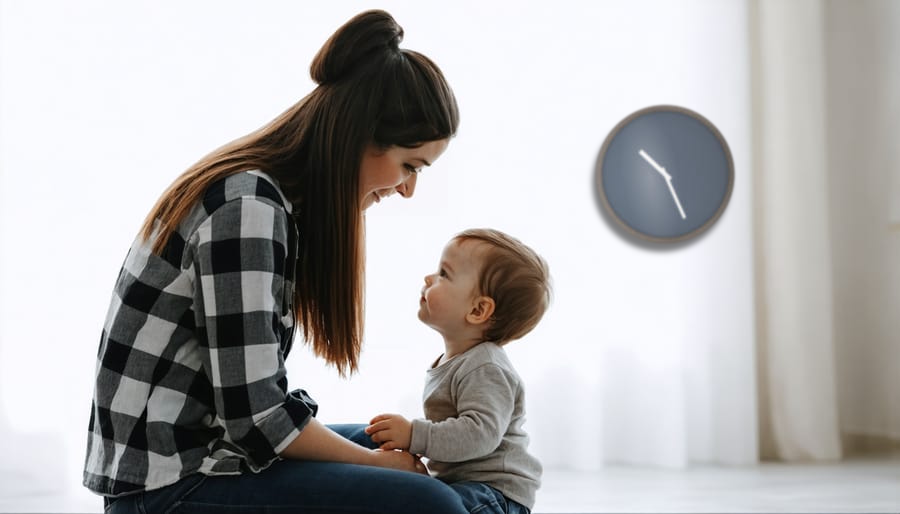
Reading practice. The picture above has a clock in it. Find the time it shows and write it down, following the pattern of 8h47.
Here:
10h26
